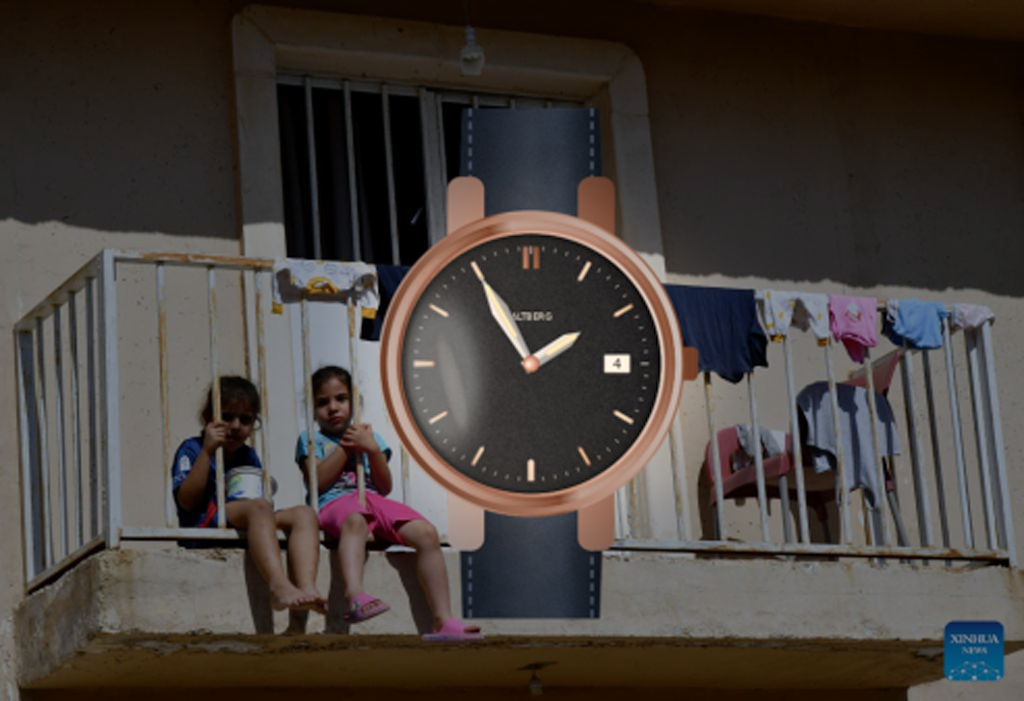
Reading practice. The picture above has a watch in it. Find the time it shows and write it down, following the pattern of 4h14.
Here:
1h55
